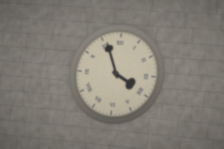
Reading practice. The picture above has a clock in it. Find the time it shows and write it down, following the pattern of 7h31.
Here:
3h56
